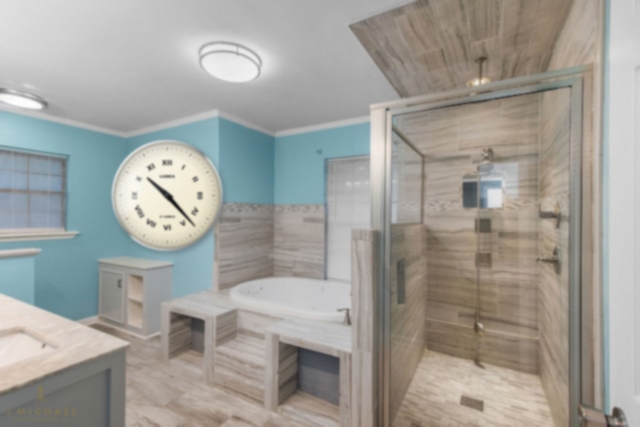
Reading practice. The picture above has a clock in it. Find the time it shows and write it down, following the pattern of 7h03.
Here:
10h23
